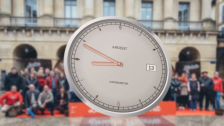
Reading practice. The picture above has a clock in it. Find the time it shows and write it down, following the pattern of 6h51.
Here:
8h49
